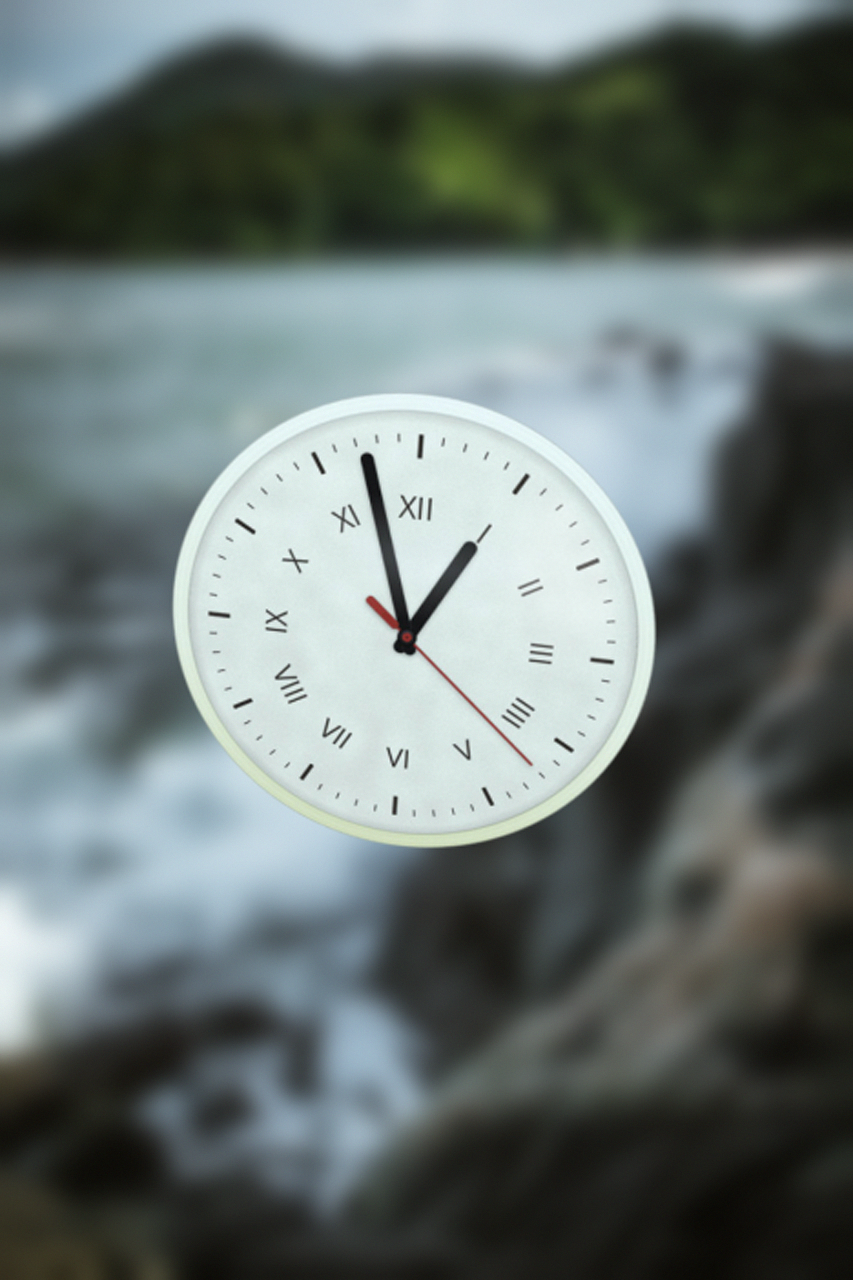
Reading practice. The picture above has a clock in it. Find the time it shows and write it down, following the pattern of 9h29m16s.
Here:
12h57m22s
